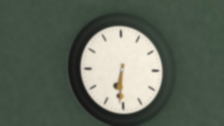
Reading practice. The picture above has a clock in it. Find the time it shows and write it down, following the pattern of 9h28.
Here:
6h31
